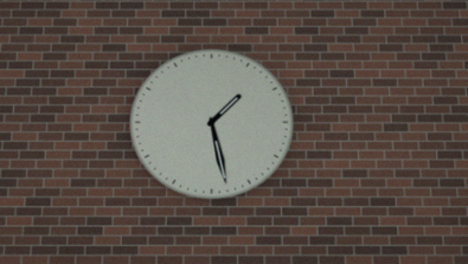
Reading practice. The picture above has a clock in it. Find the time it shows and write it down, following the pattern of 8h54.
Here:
1h28
